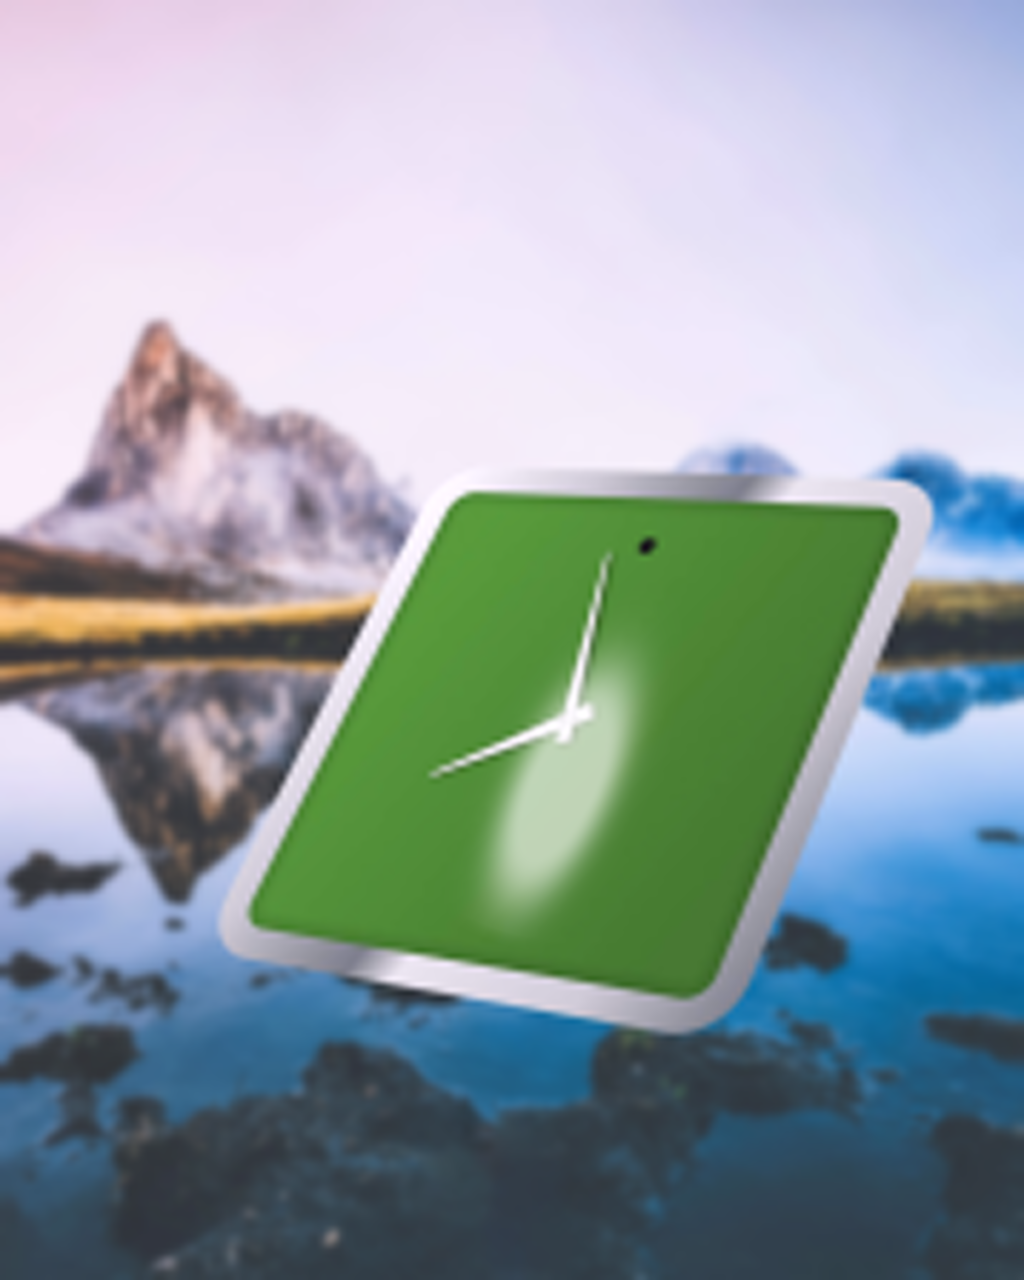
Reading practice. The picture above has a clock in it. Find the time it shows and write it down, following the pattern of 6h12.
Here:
7h58
